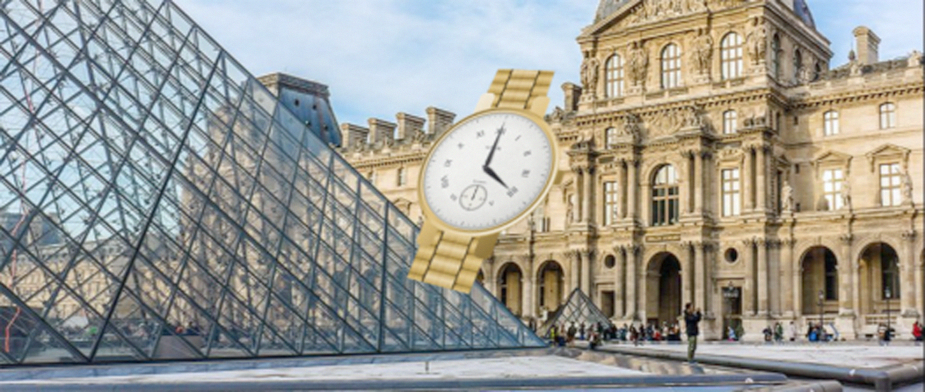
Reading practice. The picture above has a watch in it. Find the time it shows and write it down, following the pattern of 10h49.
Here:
4h00
